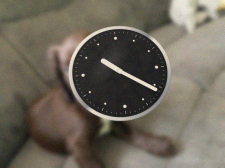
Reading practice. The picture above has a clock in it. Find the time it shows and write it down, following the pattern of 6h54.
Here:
10h21
